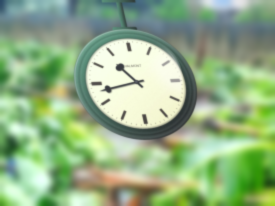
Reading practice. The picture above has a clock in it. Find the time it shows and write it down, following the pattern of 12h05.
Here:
10h43
